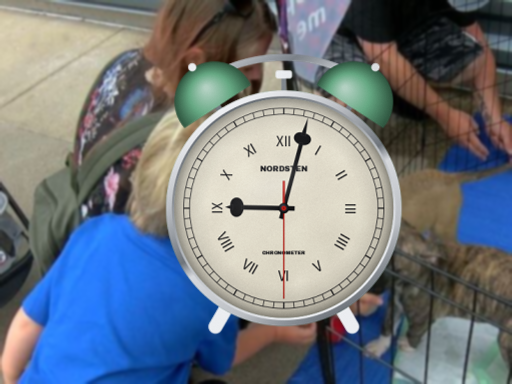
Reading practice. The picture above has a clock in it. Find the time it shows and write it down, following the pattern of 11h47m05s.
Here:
9h02m30s
